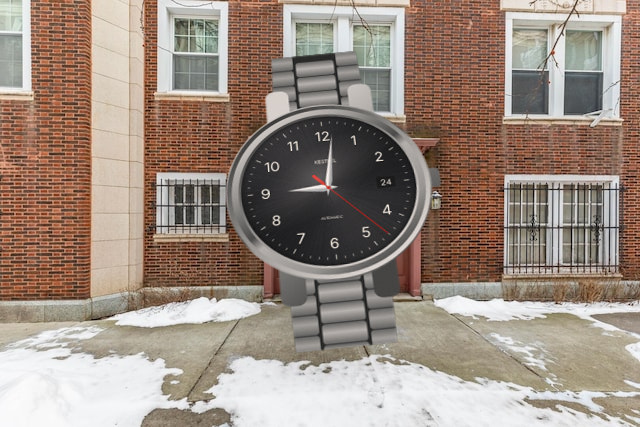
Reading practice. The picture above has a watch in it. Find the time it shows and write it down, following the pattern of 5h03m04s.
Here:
9h01m23s
